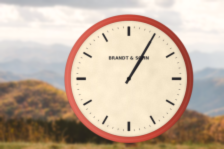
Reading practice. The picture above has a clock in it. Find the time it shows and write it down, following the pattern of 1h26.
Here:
1h05
